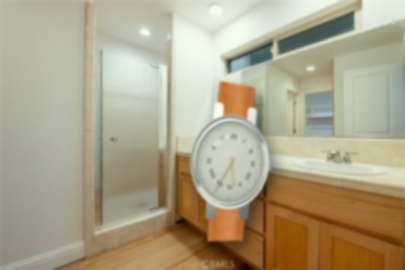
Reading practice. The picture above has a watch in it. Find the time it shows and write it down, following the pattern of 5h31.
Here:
5h35
